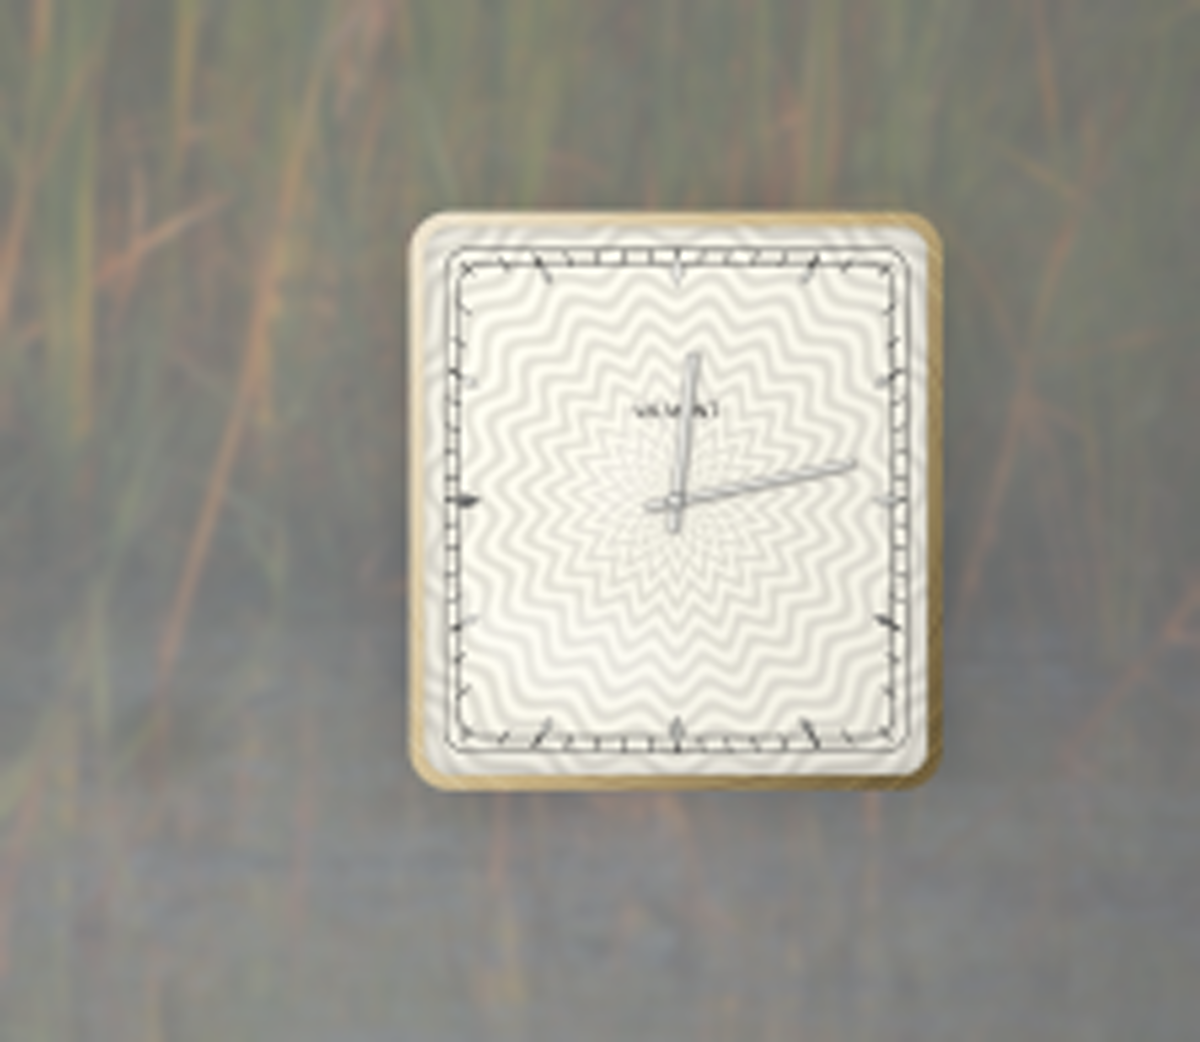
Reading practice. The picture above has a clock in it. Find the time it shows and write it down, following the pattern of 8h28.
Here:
12h13
